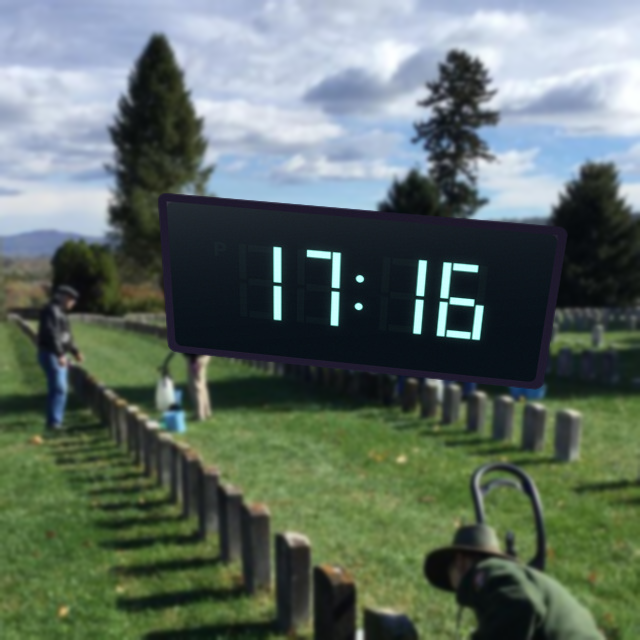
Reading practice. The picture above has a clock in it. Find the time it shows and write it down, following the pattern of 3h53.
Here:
17h16
